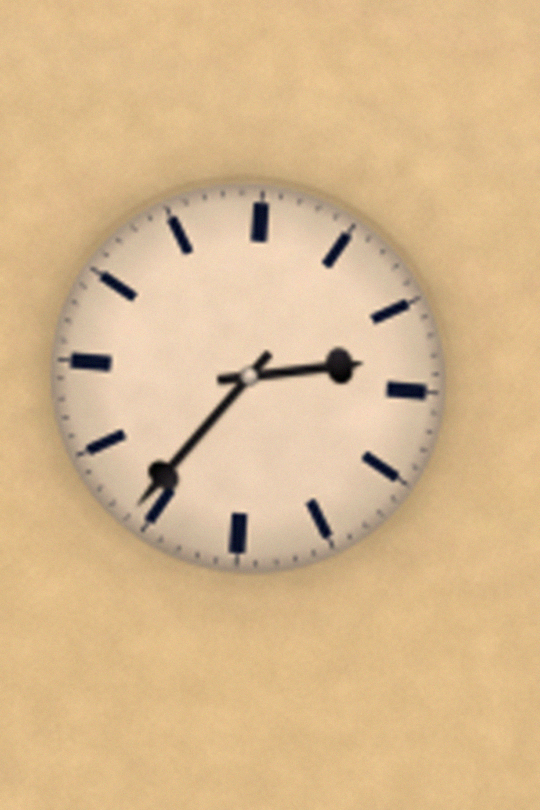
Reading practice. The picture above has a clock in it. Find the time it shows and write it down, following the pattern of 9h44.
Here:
2h36
